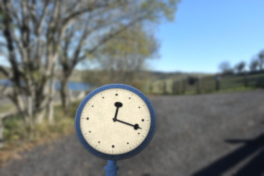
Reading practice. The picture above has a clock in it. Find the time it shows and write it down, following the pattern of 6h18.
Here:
12h18
